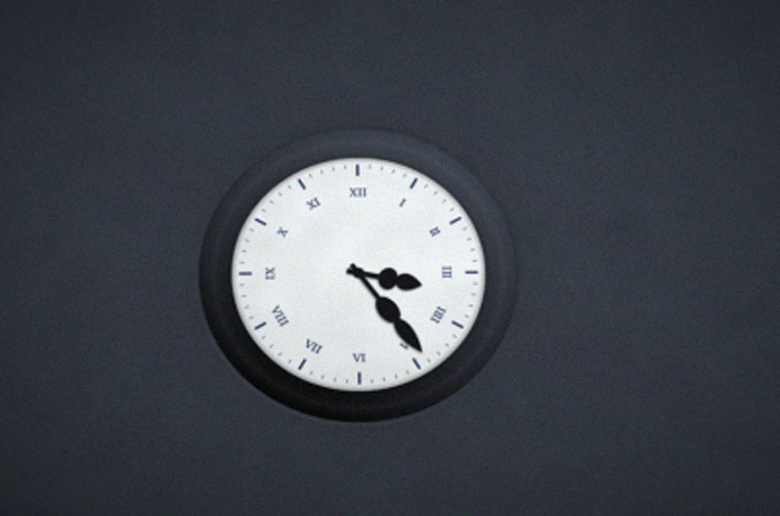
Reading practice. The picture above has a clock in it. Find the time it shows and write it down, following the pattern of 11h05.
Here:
3h24
